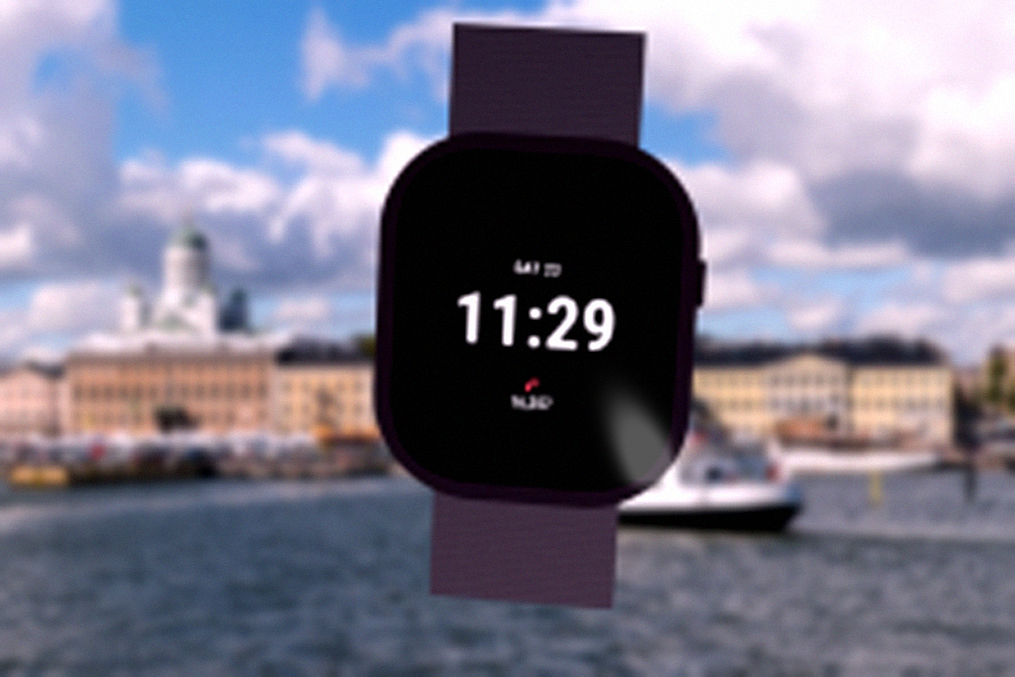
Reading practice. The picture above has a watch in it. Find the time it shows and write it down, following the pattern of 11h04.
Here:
11h29
